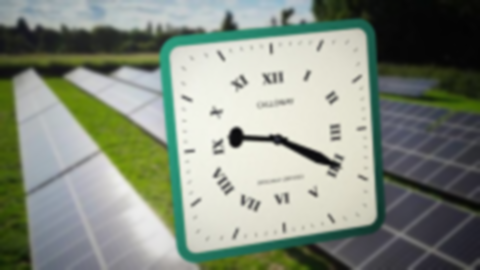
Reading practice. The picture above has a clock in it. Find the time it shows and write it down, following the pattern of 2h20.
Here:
9h20
